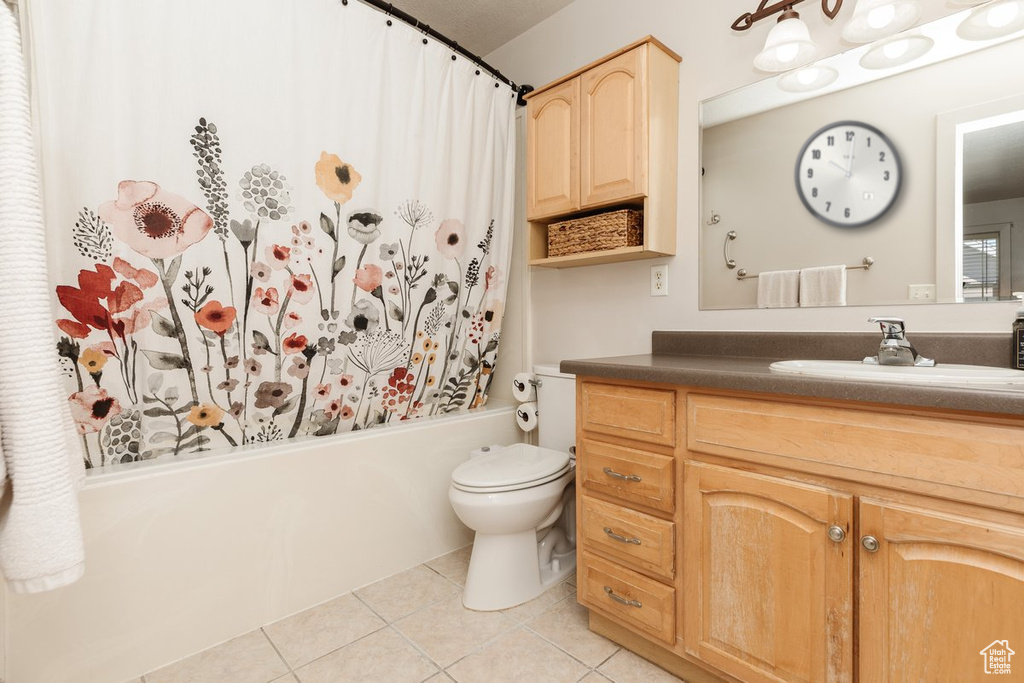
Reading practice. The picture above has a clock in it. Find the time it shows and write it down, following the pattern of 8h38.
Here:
10h01
